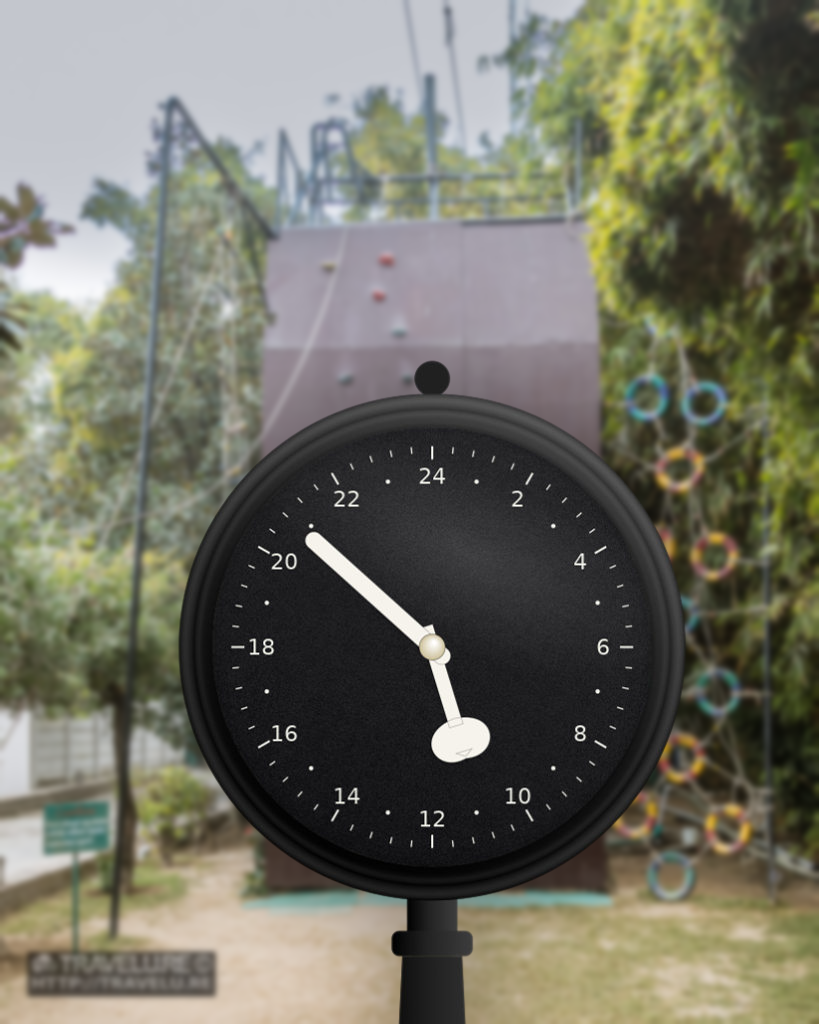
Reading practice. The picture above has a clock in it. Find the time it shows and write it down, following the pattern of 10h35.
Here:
10h52
